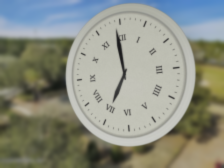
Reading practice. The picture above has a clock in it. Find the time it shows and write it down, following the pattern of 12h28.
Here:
6h59
